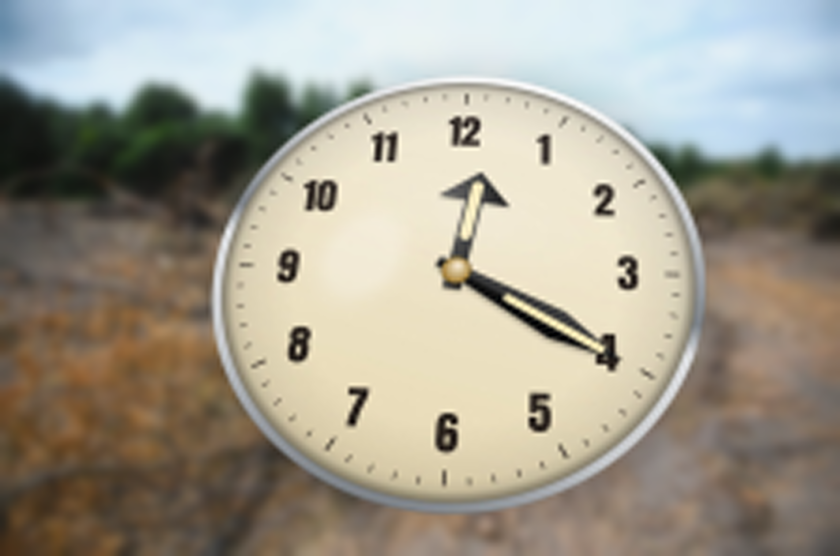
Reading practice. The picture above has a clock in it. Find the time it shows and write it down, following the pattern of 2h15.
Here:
12h20
